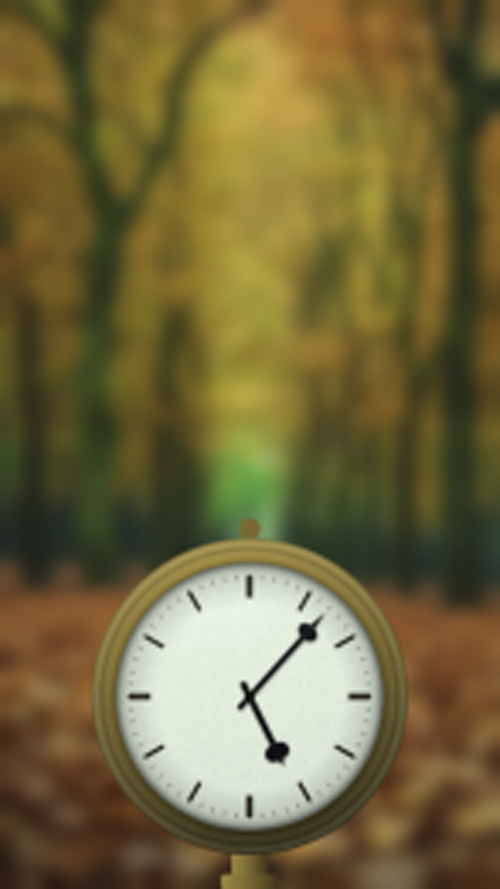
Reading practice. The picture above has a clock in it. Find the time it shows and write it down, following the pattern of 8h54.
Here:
5h07
